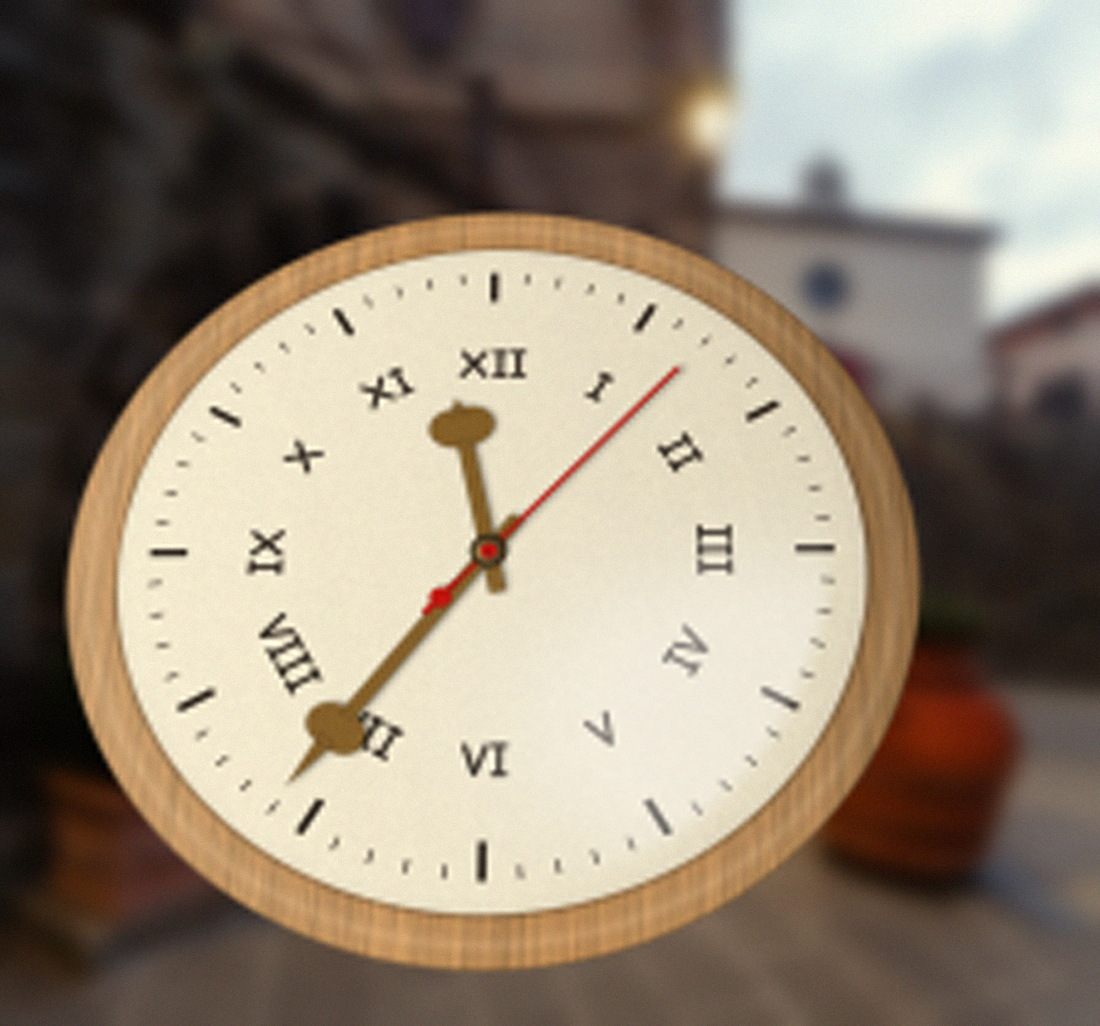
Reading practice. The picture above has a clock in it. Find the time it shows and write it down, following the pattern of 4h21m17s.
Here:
11h36m07s
